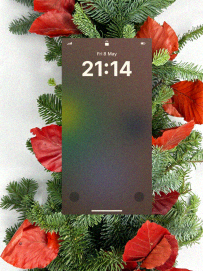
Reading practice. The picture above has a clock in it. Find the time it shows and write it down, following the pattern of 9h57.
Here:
21h14
